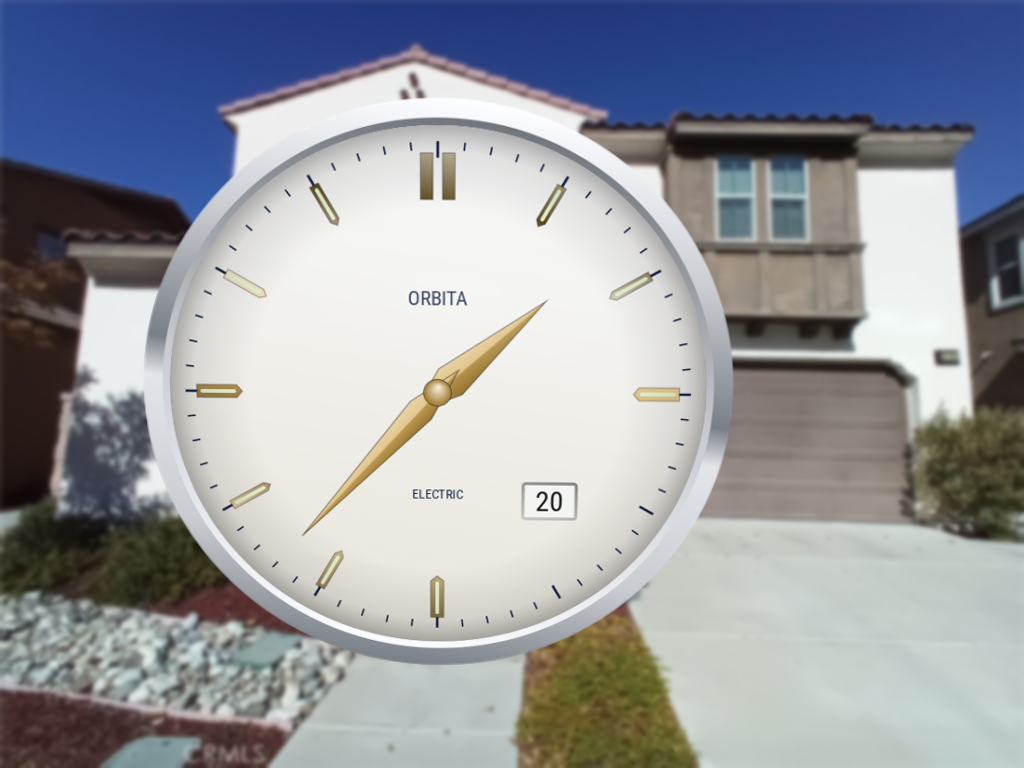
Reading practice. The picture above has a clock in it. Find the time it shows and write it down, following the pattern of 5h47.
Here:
1h37
